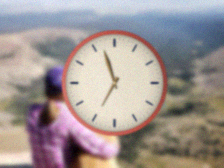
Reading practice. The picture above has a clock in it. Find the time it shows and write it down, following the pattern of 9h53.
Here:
6h57
